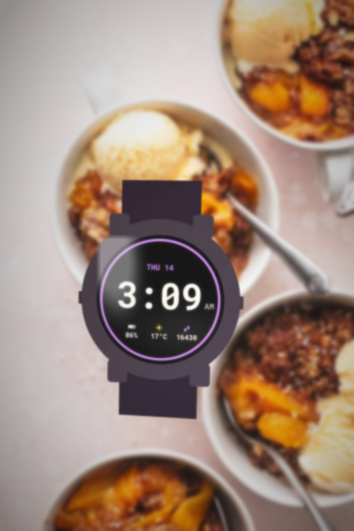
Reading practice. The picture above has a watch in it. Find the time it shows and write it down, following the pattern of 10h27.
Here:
3h09
